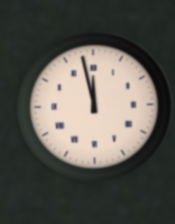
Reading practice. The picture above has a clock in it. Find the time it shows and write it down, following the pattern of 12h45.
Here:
11h58
